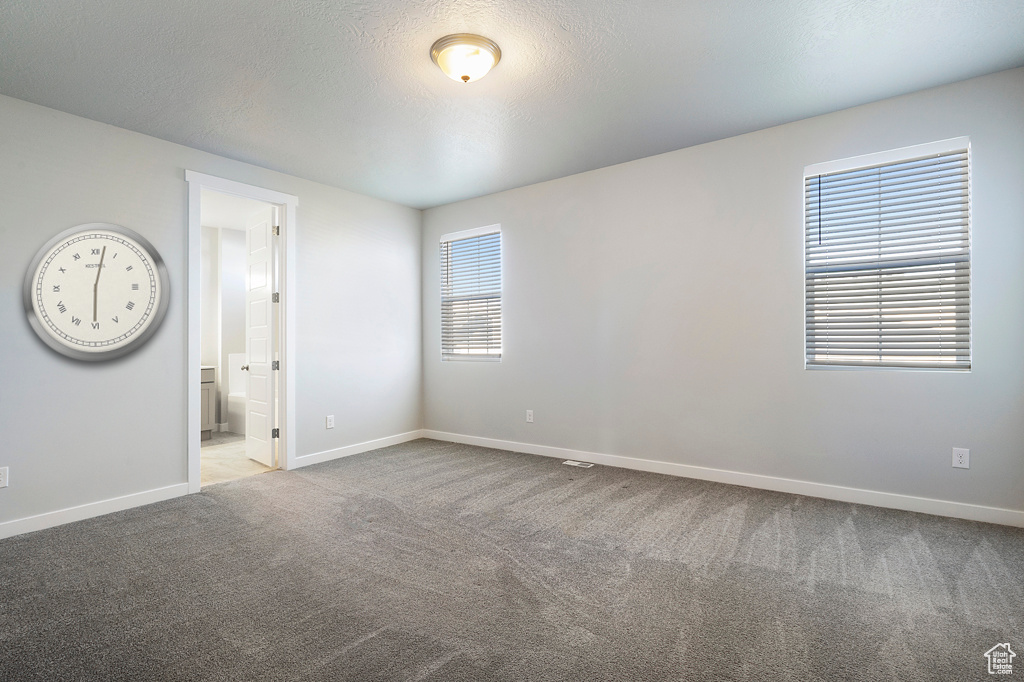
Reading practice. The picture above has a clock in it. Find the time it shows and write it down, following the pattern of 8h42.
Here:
6h02
